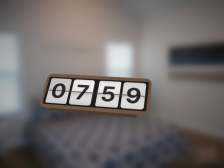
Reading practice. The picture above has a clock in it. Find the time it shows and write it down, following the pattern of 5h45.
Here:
7h59
